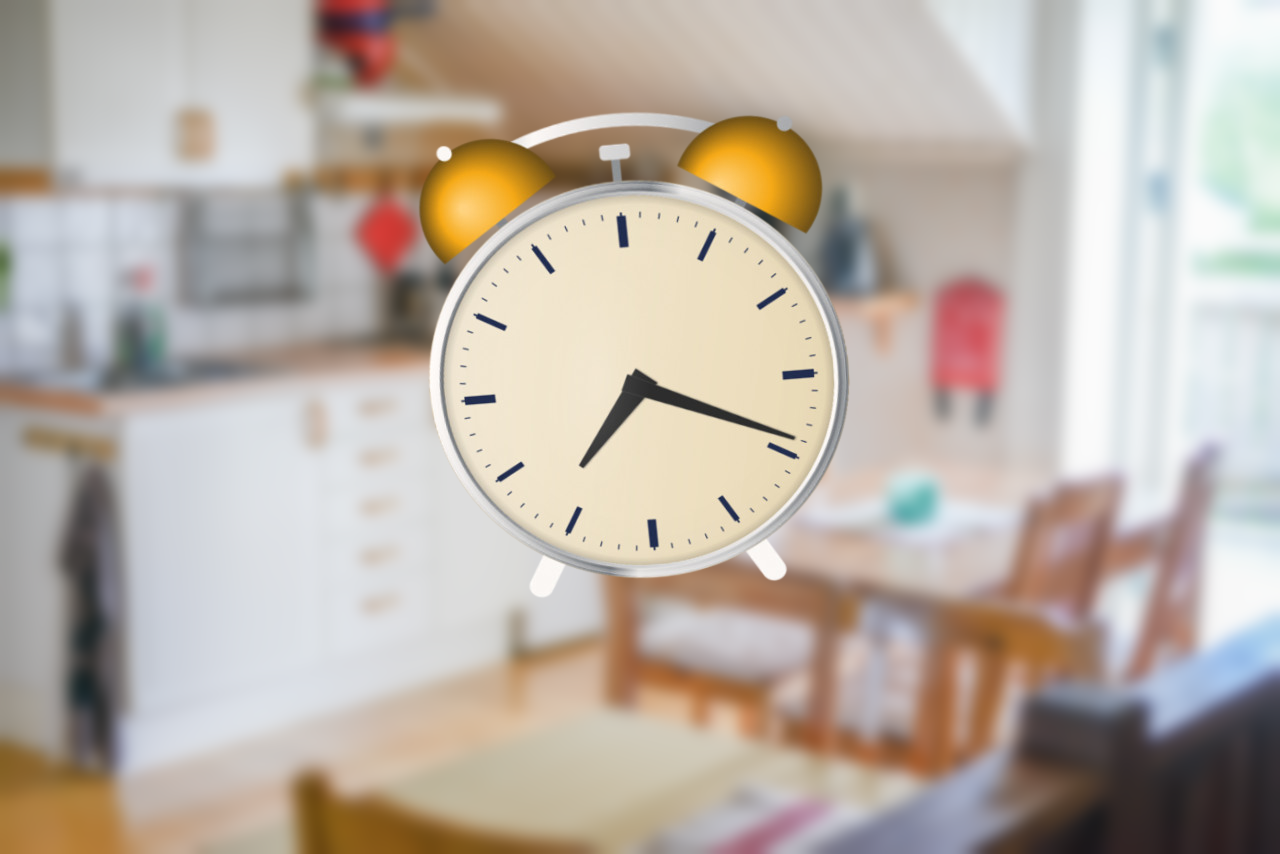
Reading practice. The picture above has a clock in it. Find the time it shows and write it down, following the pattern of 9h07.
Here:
7h19
